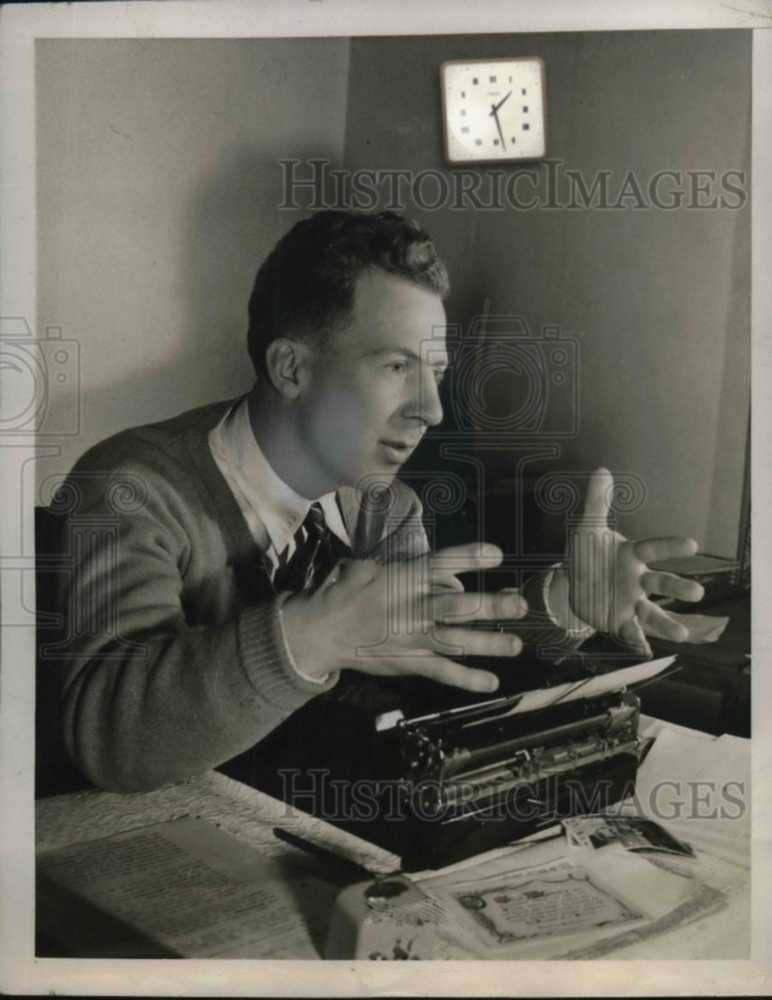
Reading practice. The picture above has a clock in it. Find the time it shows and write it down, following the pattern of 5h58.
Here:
1h28
